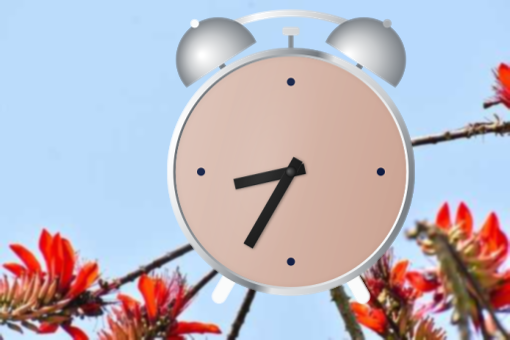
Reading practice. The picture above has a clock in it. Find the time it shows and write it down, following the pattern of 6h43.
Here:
8h35
